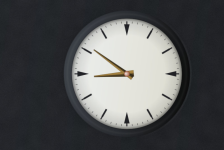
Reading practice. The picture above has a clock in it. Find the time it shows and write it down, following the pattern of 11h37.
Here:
8h51
